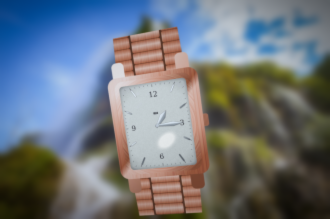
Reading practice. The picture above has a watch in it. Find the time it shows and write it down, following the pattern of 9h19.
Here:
1h15
